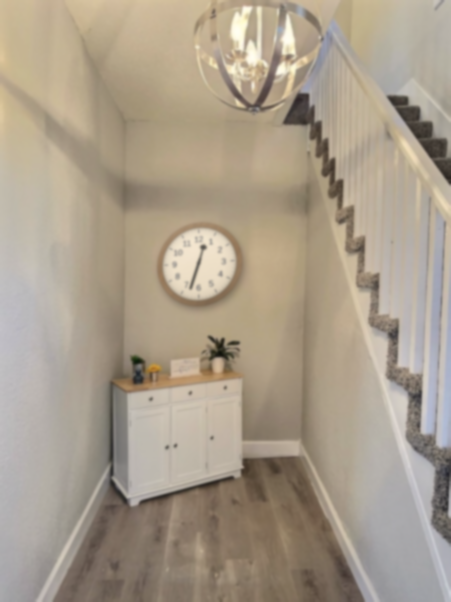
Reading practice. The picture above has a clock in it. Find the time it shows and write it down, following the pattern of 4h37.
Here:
12h33
